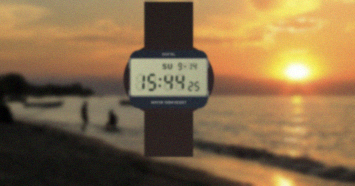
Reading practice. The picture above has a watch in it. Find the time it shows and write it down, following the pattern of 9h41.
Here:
15h44
